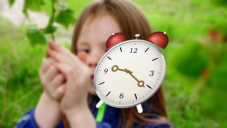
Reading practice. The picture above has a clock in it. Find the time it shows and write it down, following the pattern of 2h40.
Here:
9h21
